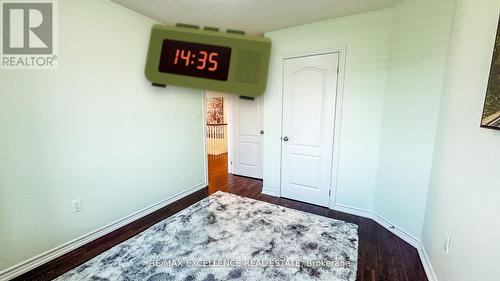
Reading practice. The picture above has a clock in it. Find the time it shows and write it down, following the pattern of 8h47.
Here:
14h35
